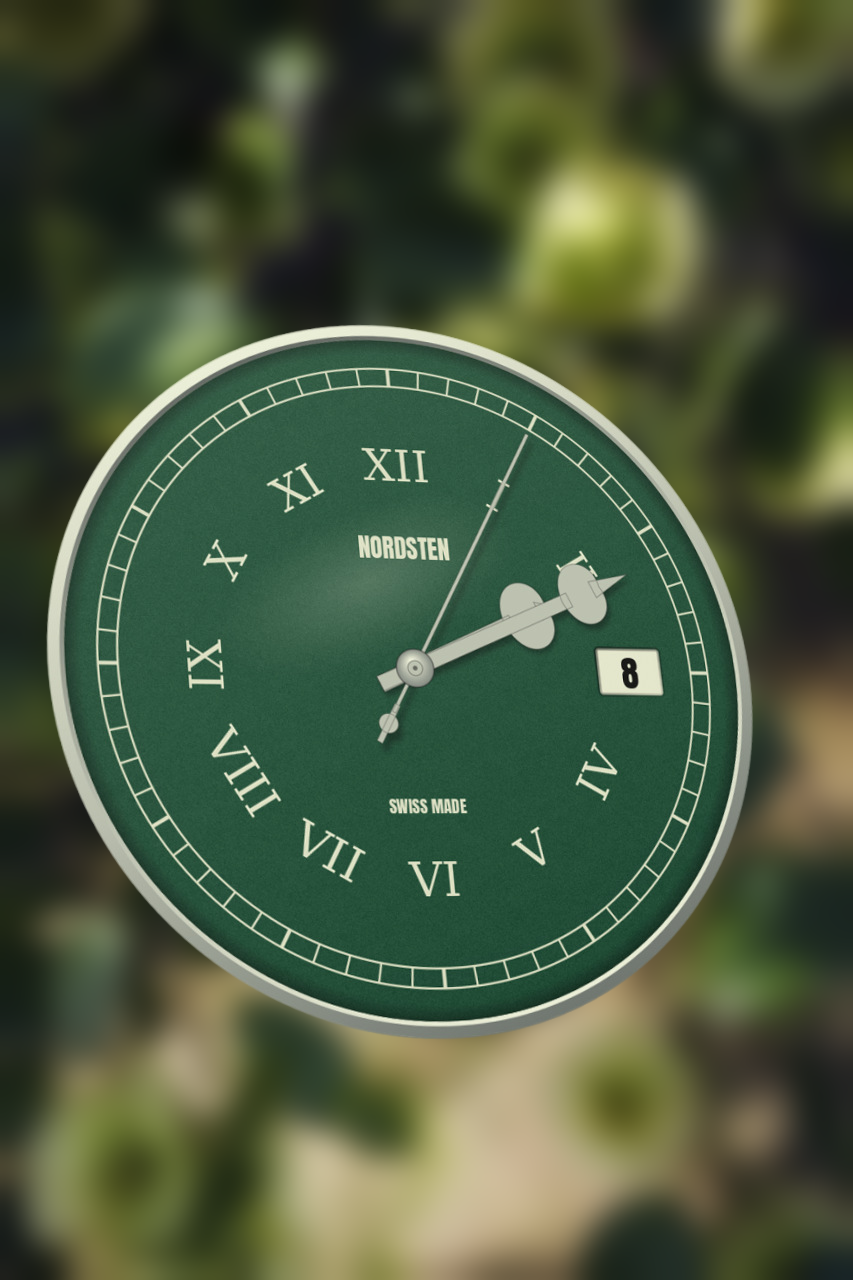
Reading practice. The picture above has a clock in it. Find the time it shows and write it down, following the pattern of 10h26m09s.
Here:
2h11m05s
